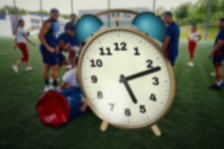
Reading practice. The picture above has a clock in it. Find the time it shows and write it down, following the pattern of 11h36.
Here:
5h12
